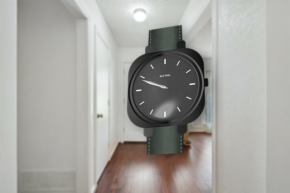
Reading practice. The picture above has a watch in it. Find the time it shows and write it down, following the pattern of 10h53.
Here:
9h49
